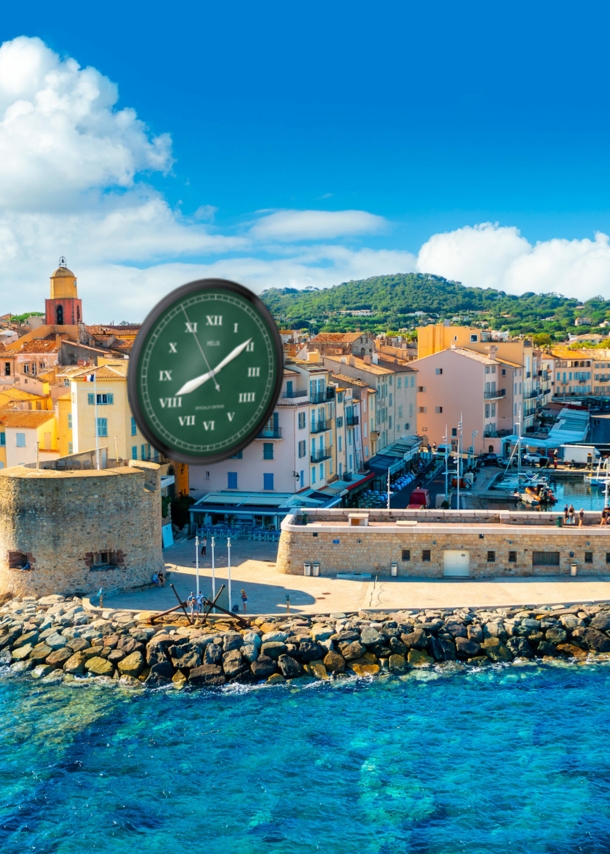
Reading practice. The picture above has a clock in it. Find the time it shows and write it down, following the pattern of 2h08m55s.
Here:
8h08m55s
